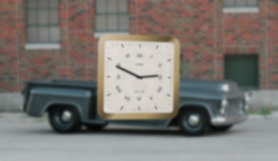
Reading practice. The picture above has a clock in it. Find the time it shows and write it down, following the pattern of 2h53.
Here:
2h49
